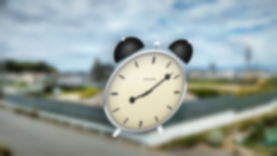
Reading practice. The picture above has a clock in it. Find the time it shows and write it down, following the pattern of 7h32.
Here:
8h08
